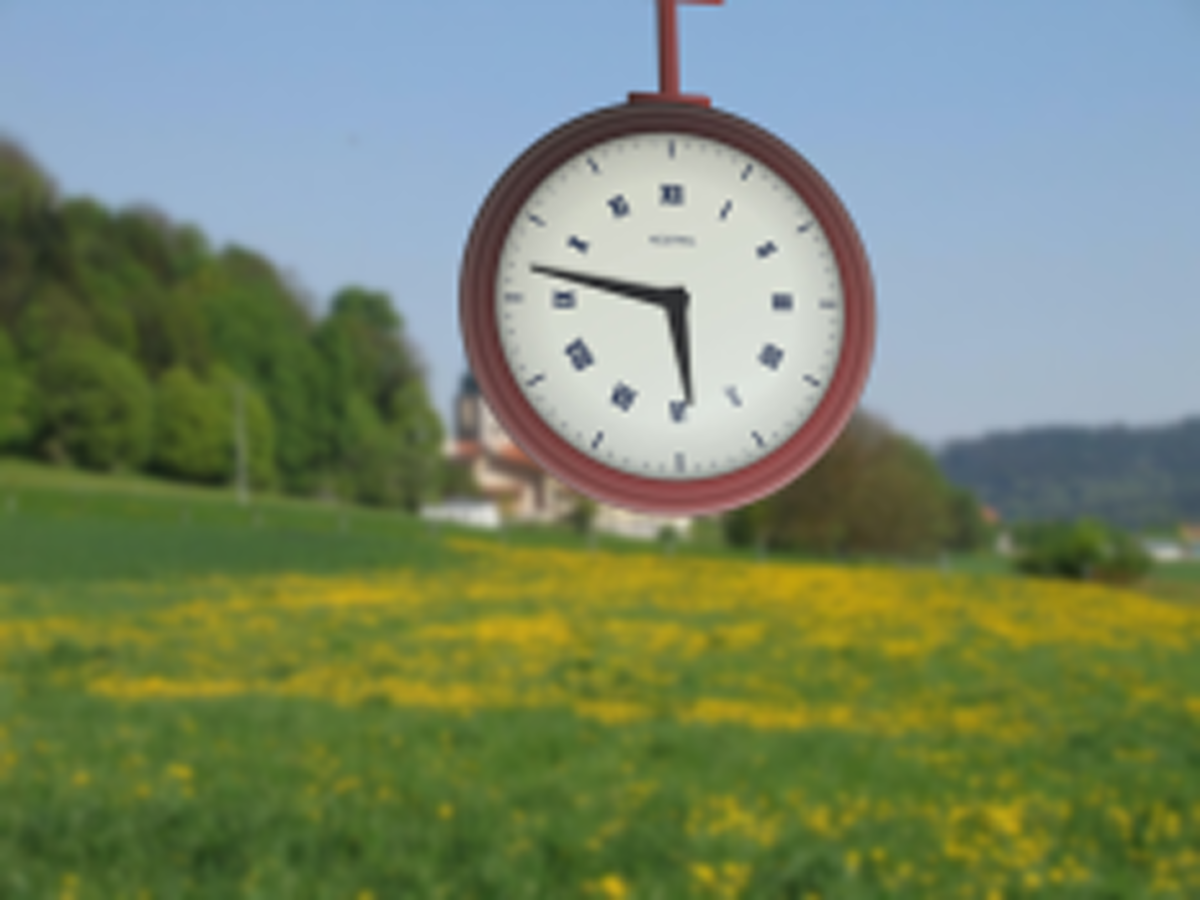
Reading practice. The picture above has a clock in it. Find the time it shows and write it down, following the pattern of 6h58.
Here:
5h47
